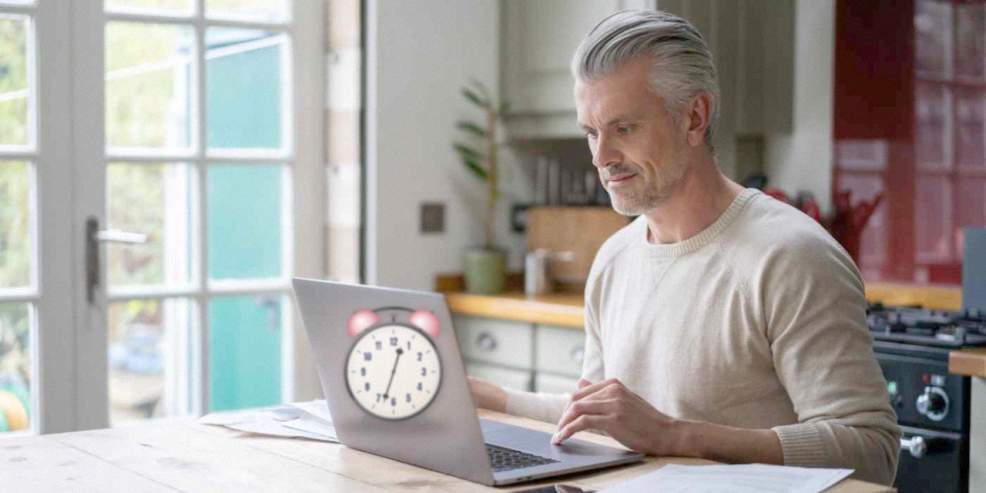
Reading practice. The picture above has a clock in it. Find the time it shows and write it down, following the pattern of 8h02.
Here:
12h33
